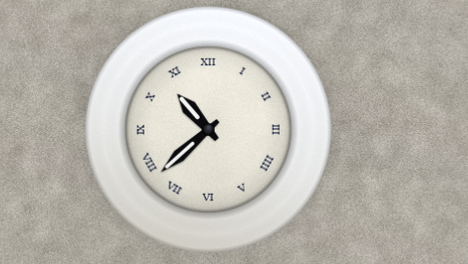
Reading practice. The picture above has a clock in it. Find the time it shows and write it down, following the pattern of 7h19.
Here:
10h38
